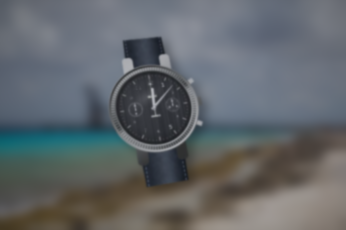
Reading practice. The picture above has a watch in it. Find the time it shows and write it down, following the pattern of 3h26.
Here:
12h08
